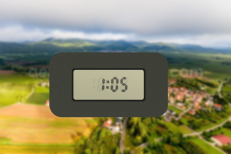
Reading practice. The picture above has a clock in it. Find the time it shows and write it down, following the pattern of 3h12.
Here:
1h05
